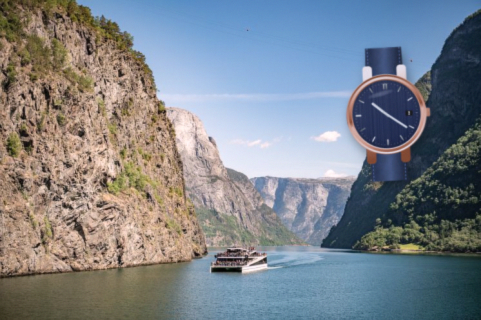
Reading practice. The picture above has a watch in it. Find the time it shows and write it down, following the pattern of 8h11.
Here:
10h21
